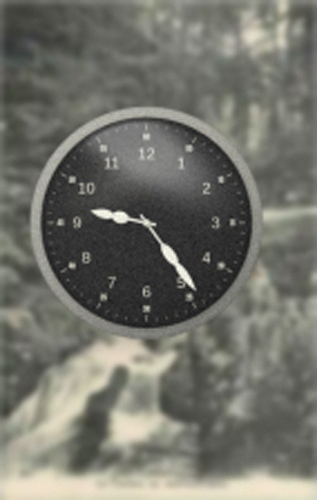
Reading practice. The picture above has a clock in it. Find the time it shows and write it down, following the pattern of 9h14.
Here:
9h24
